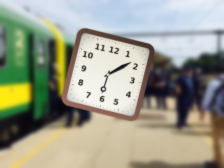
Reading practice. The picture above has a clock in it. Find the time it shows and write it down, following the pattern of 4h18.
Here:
6h08
